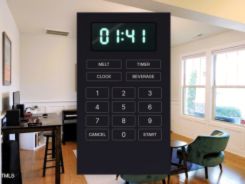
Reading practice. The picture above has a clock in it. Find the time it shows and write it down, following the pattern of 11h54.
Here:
1h41
